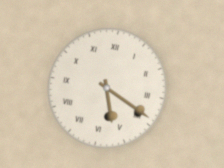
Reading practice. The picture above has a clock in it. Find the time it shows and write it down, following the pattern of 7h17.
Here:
5h19
